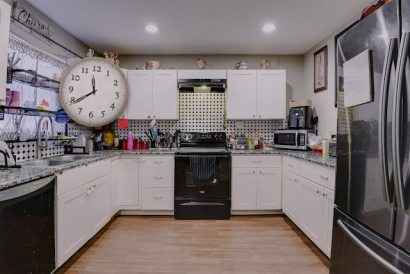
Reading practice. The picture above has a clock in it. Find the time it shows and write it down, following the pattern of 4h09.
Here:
11h39
